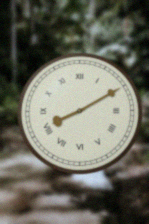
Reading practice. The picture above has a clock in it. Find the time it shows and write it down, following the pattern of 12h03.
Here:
8h10
